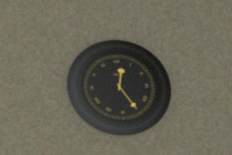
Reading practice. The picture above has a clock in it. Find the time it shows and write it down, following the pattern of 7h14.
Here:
12h25
